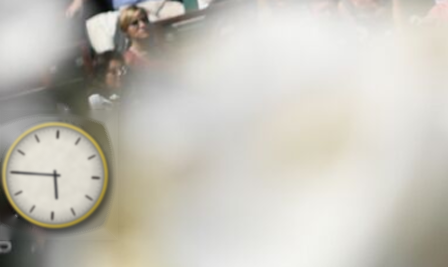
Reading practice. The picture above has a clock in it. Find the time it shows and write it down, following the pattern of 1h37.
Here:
5h45
